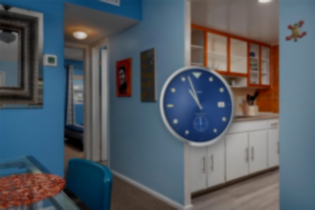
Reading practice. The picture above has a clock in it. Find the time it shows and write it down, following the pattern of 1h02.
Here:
10h57
